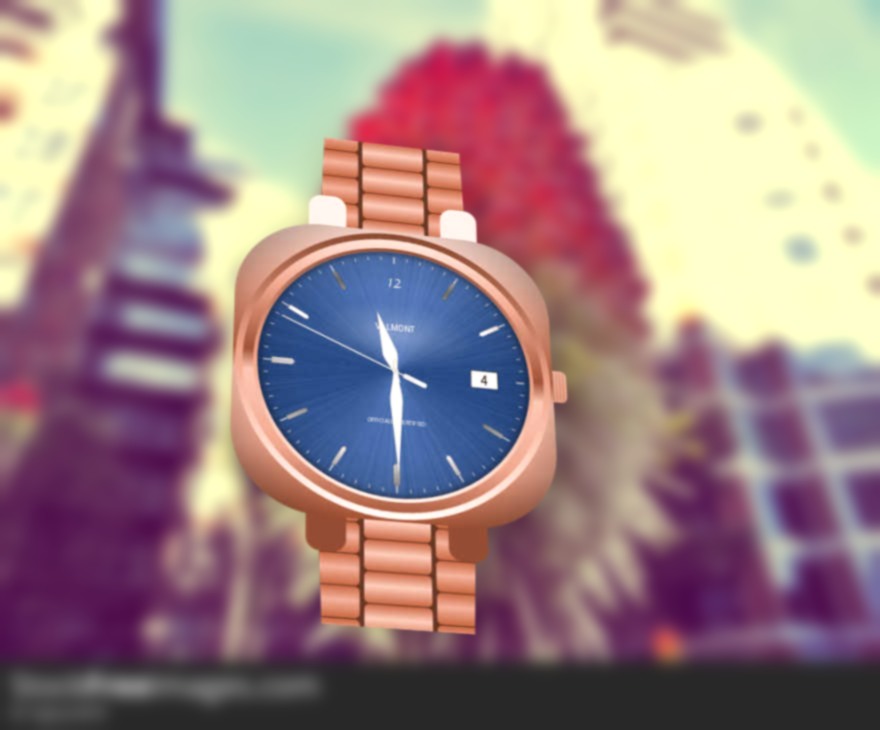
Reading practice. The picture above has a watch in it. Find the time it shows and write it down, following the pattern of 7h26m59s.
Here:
11h29m49s
